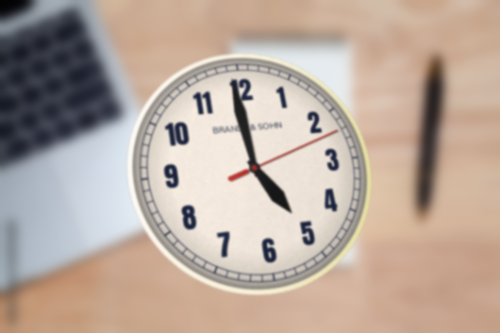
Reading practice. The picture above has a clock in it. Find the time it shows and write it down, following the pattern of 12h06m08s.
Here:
4h59m12s
